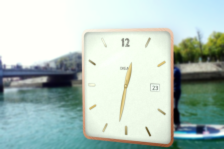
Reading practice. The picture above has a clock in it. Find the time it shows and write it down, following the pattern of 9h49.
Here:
12h32
